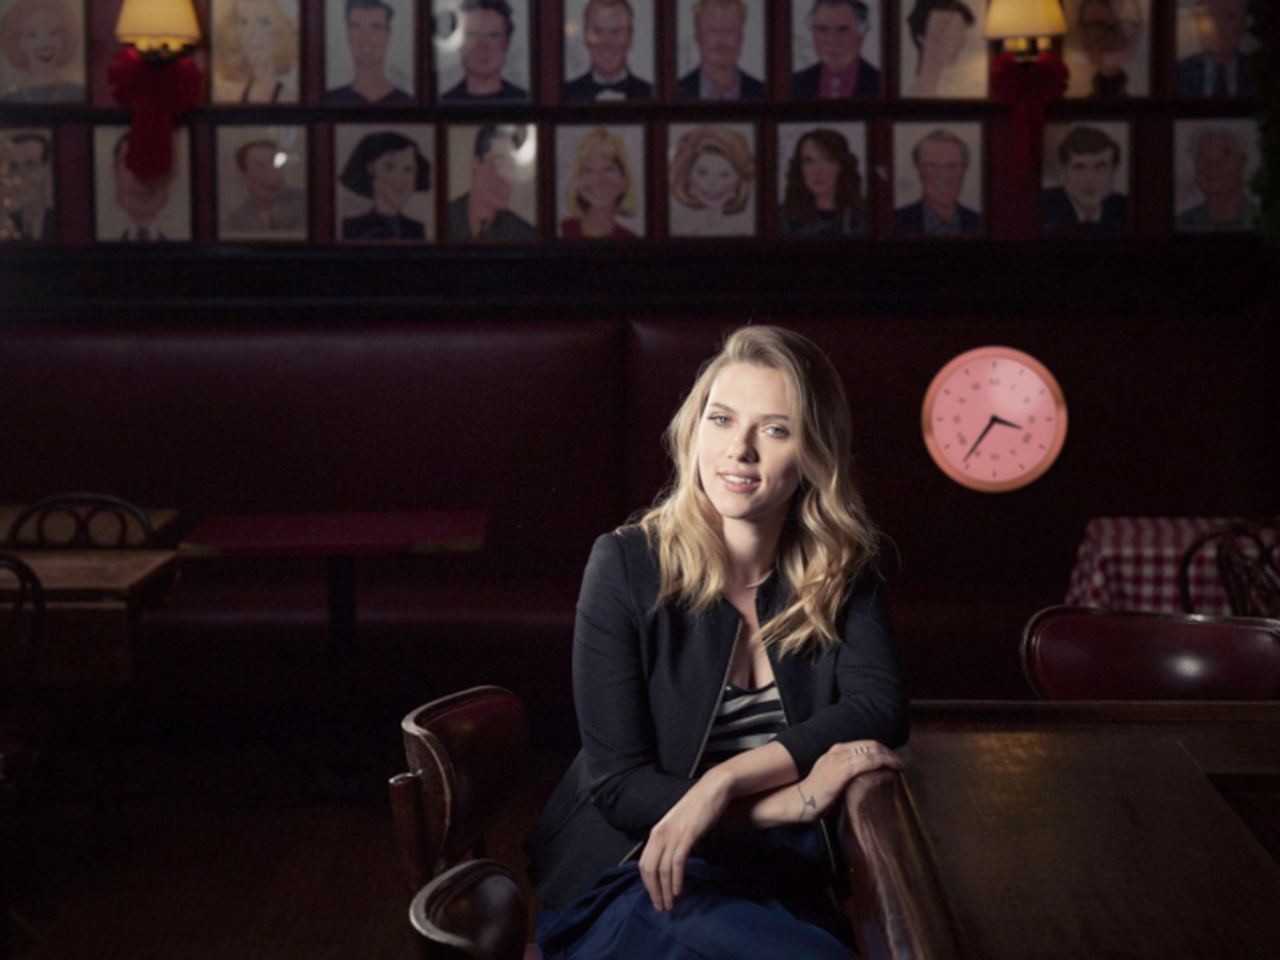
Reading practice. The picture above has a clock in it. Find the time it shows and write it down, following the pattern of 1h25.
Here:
3h36
